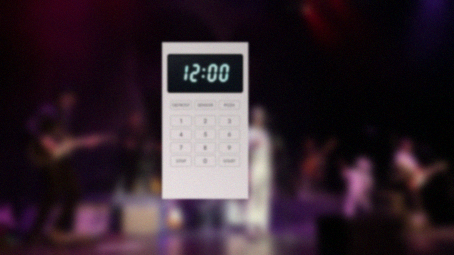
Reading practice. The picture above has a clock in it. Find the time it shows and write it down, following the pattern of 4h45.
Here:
12h00
